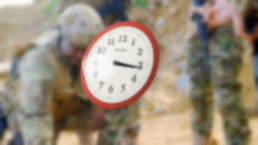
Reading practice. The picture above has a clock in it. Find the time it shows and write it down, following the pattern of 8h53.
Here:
3h16
